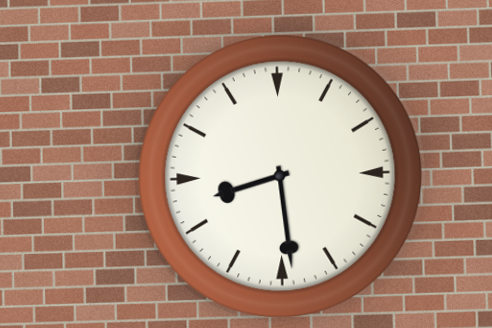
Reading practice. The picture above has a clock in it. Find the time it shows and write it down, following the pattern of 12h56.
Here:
8h29
